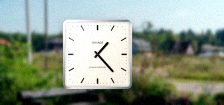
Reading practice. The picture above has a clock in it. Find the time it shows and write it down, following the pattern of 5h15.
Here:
1h23
